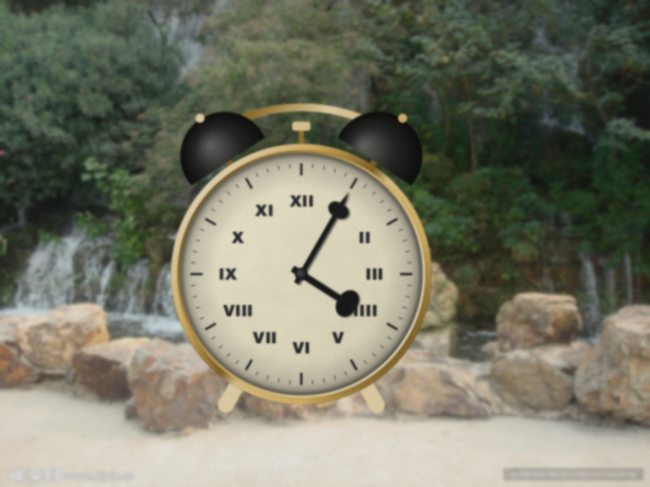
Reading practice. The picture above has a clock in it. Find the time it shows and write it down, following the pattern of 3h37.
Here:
4h05
